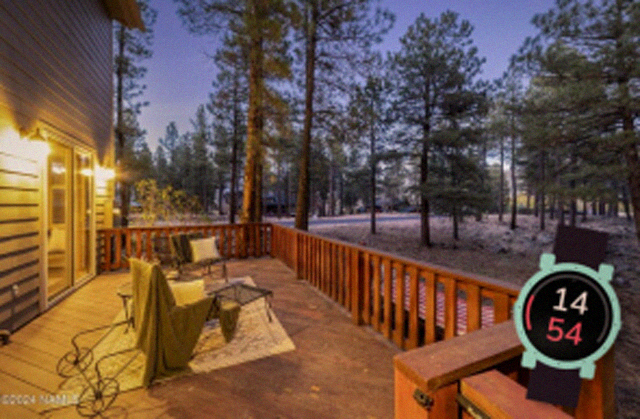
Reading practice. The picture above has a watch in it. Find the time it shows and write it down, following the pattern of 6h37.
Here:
14h54
